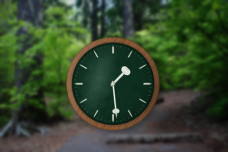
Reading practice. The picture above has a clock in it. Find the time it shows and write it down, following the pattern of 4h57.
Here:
1h29
